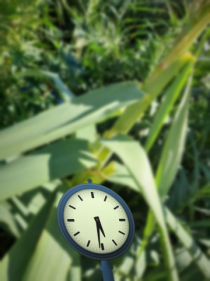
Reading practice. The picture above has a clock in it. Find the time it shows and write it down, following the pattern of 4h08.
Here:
5h31
